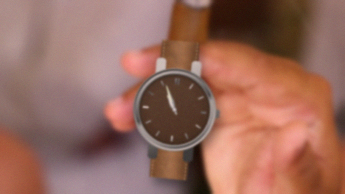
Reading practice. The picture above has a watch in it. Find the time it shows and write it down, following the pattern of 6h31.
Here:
10h56
